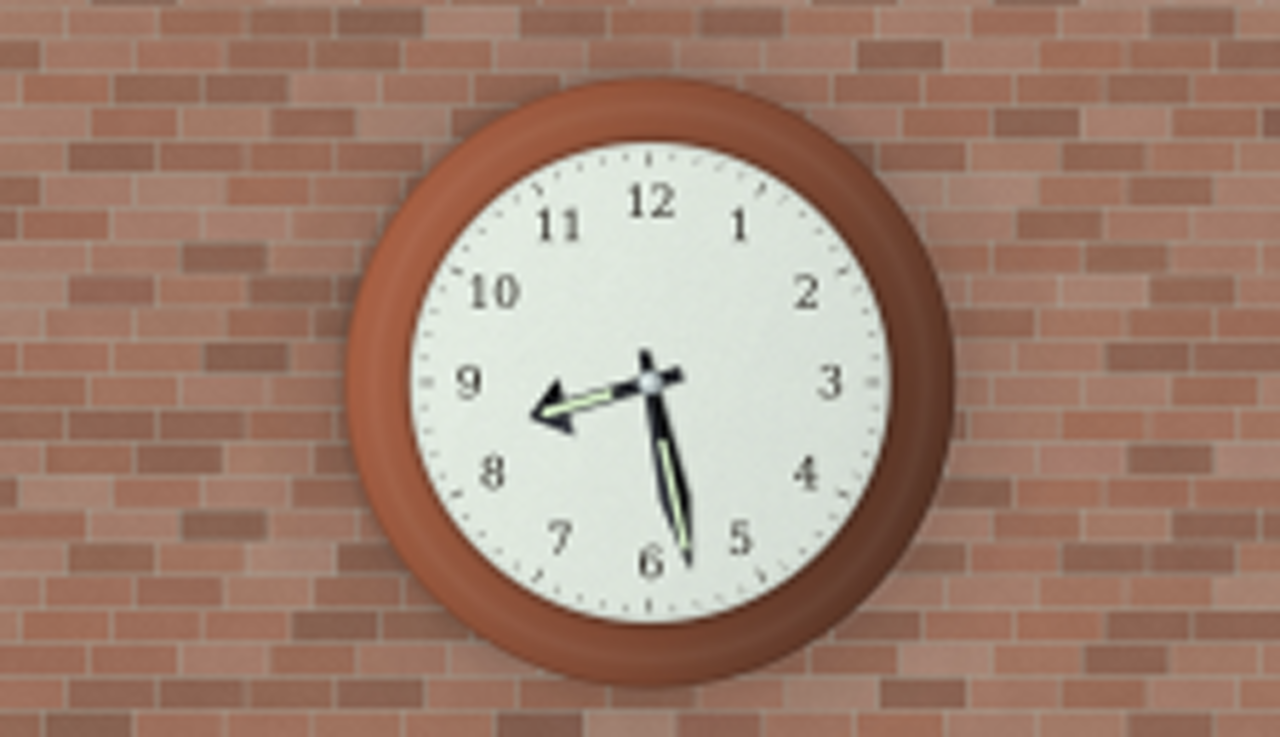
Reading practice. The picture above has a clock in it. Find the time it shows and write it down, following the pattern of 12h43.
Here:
8h28
